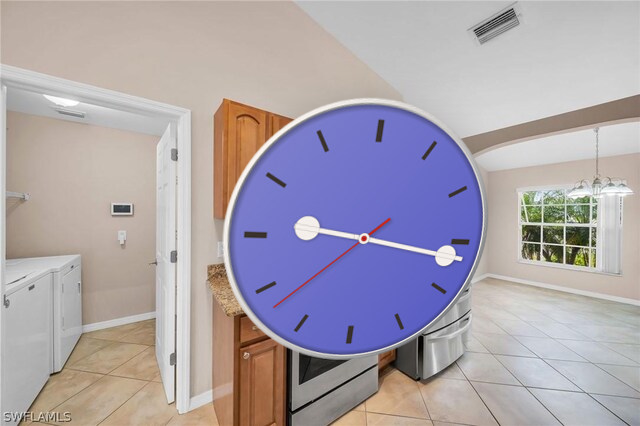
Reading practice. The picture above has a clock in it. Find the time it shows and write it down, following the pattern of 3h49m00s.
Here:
9h16m38s
